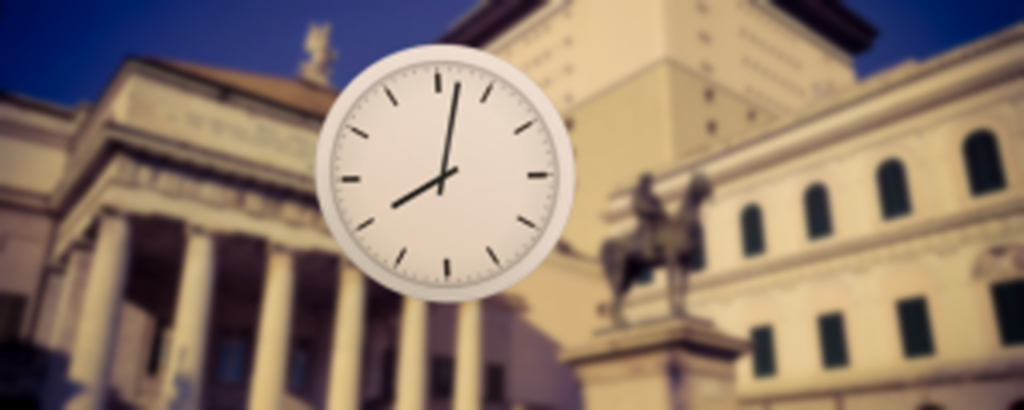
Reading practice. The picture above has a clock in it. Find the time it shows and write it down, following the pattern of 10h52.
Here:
8h02
